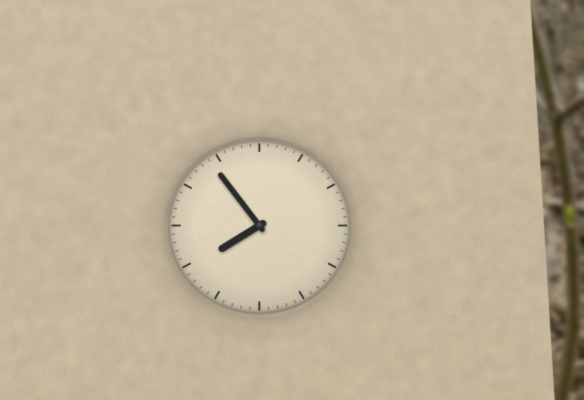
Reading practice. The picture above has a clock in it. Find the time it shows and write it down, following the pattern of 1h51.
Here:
7h54
